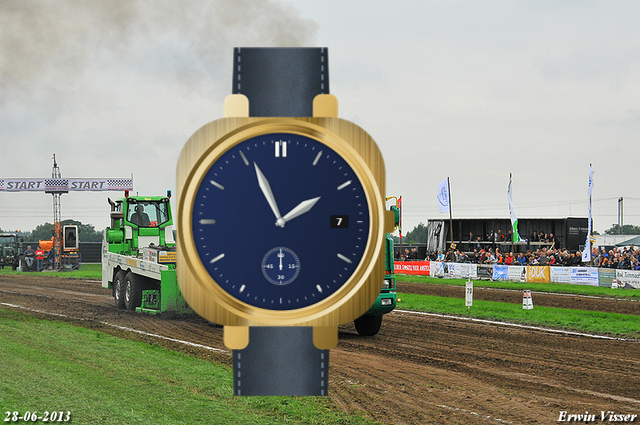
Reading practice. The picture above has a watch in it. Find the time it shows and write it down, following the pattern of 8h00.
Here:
1h56
